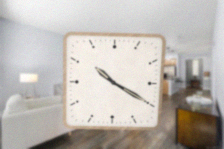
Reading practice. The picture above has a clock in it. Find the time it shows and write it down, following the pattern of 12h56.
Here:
10h20
